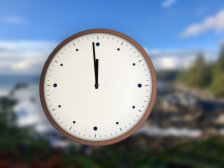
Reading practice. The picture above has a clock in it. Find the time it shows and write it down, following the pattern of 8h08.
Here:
11h59
